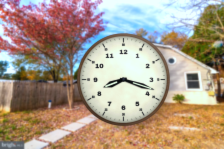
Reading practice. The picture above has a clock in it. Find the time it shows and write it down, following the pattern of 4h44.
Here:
8h18
